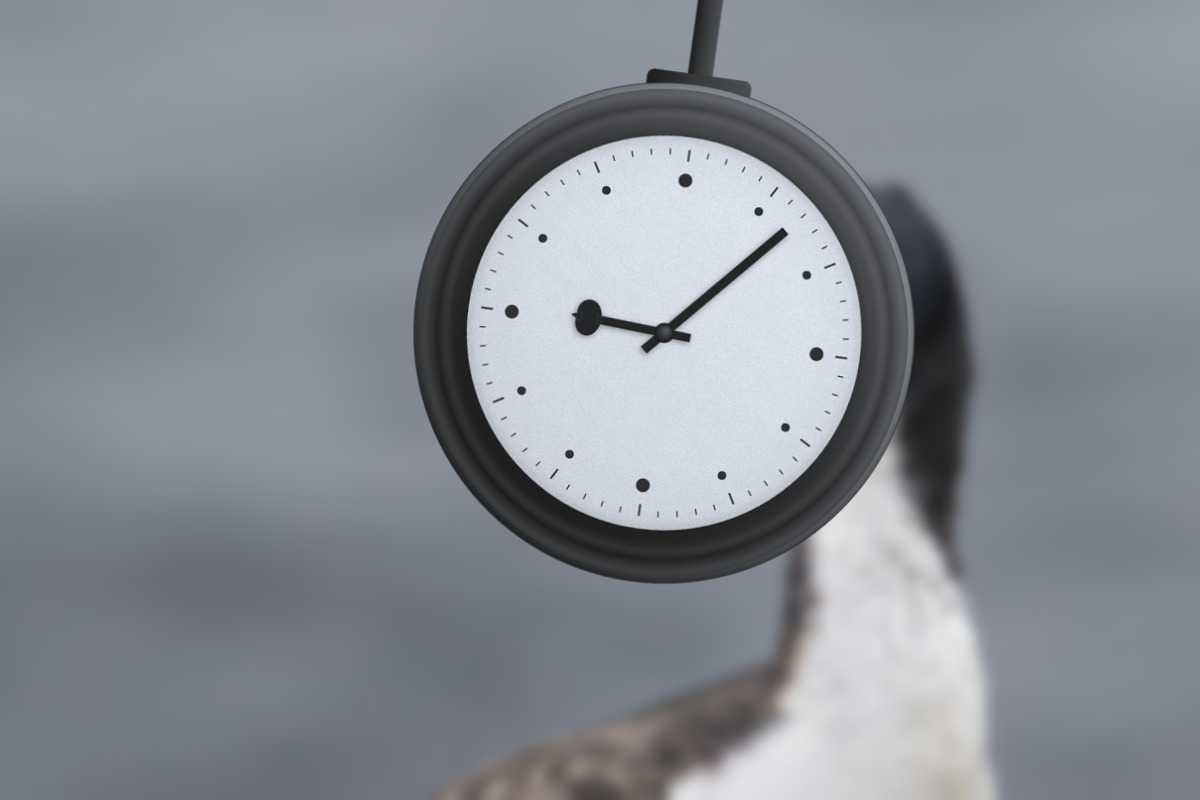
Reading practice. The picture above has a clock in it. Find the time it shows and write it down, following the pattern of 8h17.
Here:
9h07
